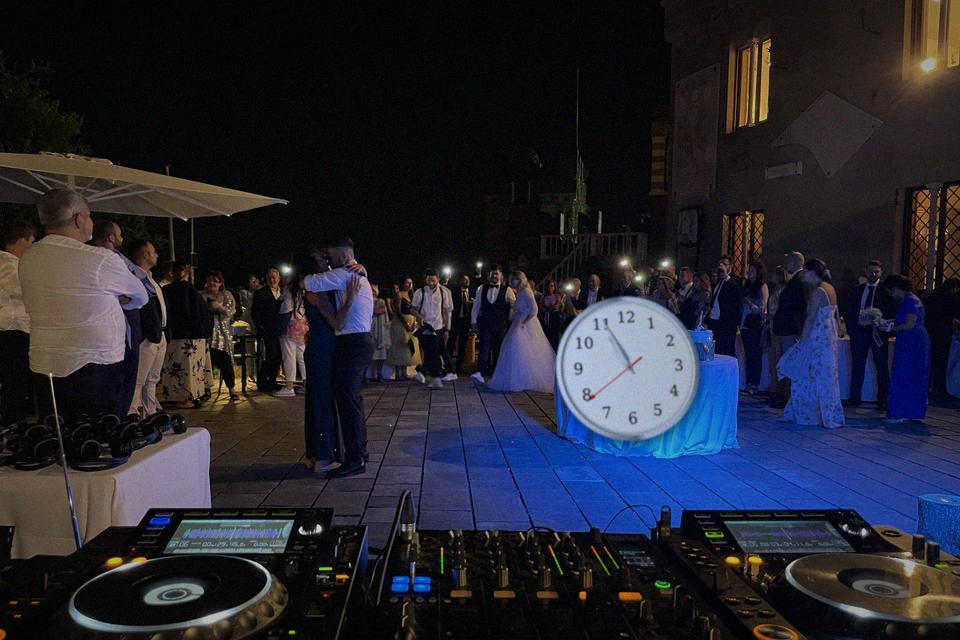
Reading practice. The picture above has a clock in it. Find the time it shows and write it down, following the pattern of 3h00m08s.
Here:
10h55m39s
